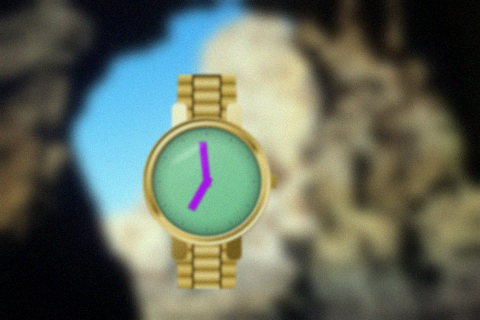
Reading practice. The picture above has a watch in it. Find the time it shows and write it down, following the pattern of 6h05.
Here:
6h59
